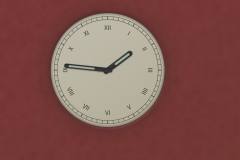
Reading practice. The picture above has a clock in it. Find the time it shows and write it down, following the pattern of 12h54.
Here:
1h46
